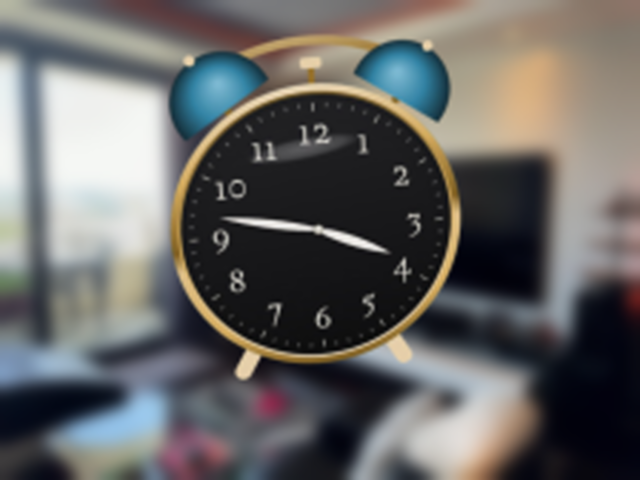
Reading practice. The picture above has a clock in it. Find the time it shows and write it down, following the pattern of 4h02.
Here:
3h47
